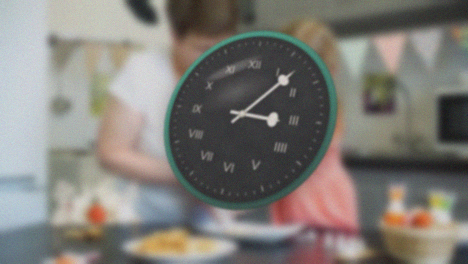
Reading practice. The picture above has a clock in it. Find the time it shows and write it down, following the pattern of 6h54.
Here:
3h07
